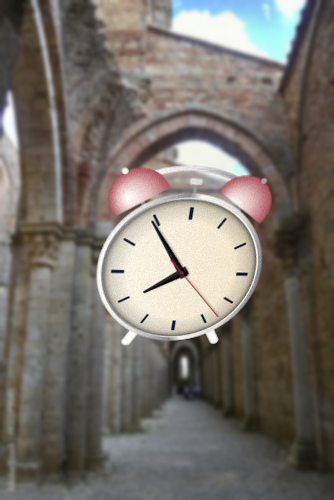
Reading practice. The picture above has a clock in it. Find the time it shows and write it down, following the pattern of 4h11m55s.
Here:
7h54m23s
